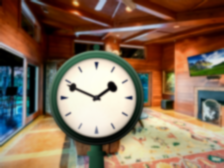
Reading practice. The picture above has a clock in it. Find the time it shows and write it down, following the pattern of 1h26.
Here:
1h49
